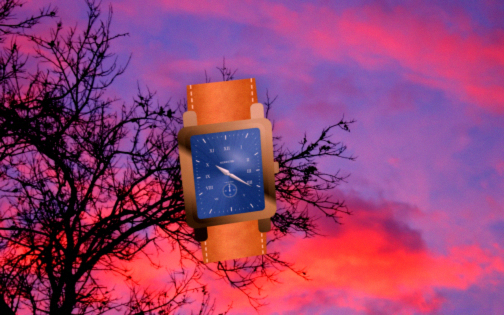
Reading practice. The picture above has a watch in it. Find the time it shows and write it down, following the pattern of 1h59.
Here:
10h21
